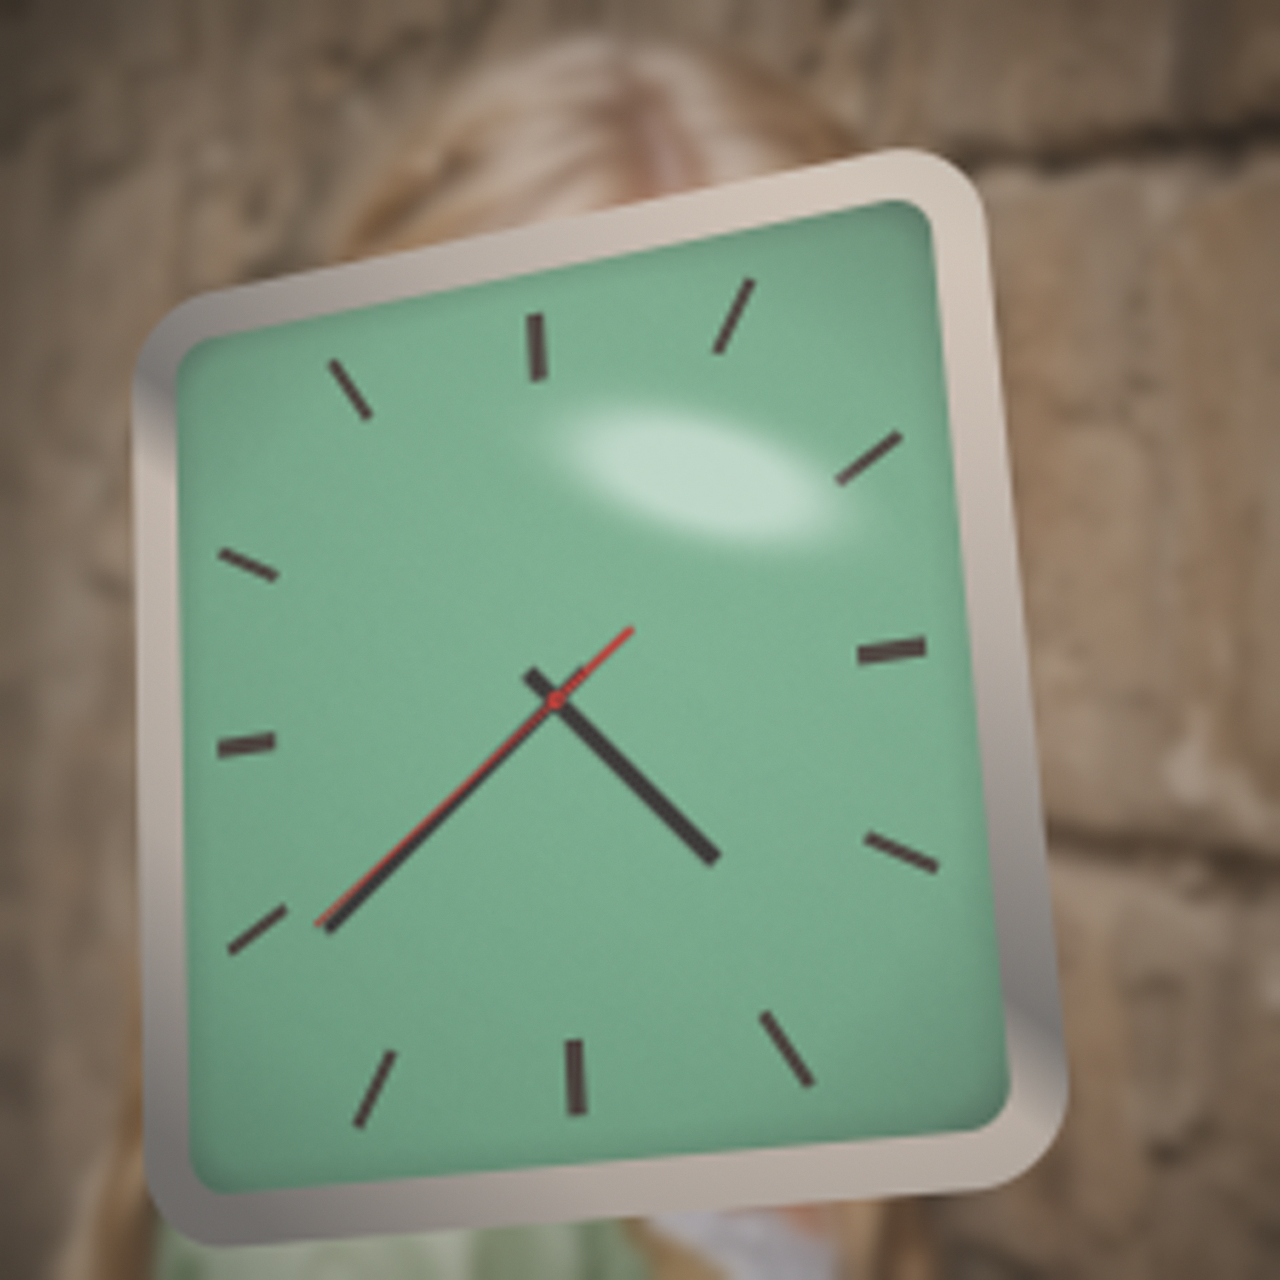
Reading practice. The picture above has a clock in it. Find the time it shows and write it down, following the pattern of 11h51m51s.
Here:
4h38m39s
